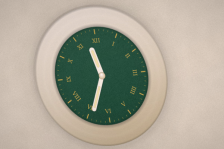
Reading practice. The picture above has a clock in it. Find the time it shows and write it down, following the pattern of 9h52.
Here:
11h34
